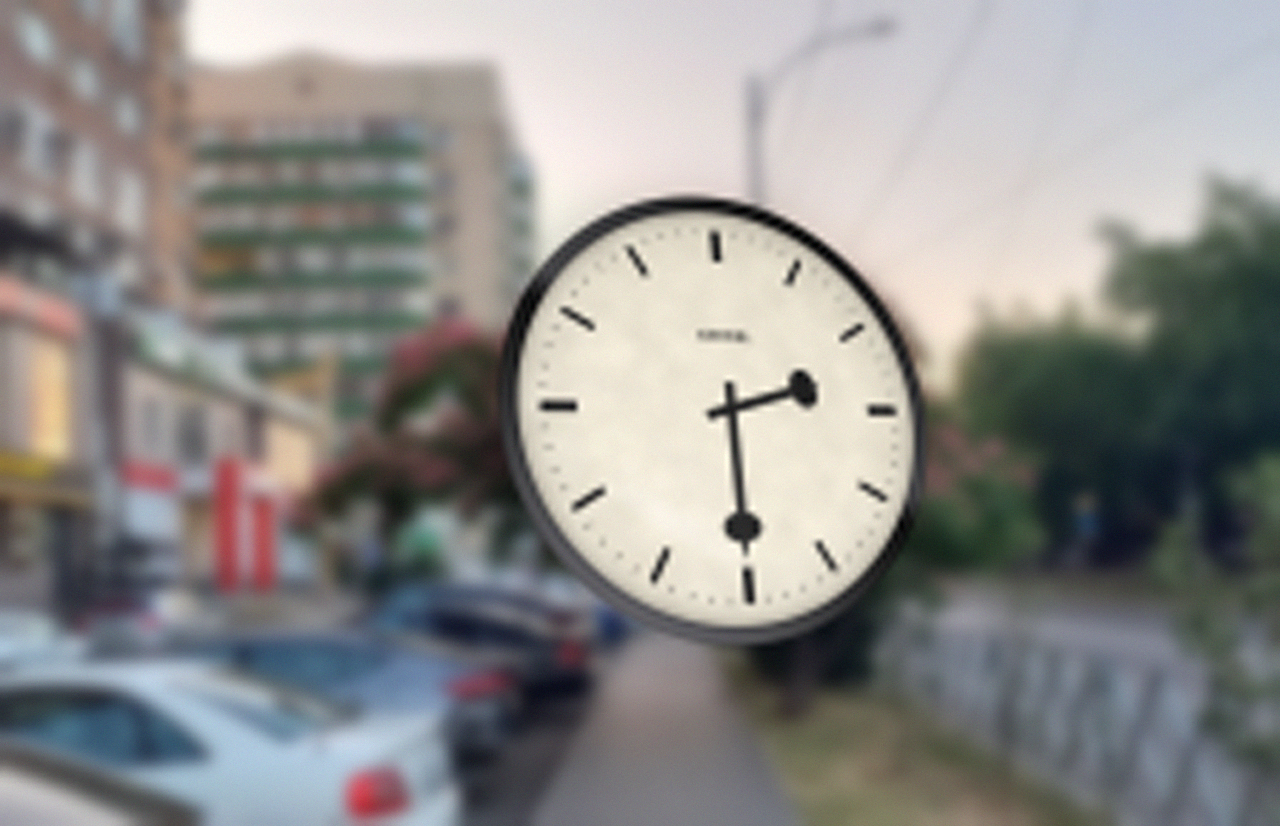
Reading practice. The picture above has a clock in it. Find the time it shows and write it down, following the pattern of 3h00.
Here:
2h30
